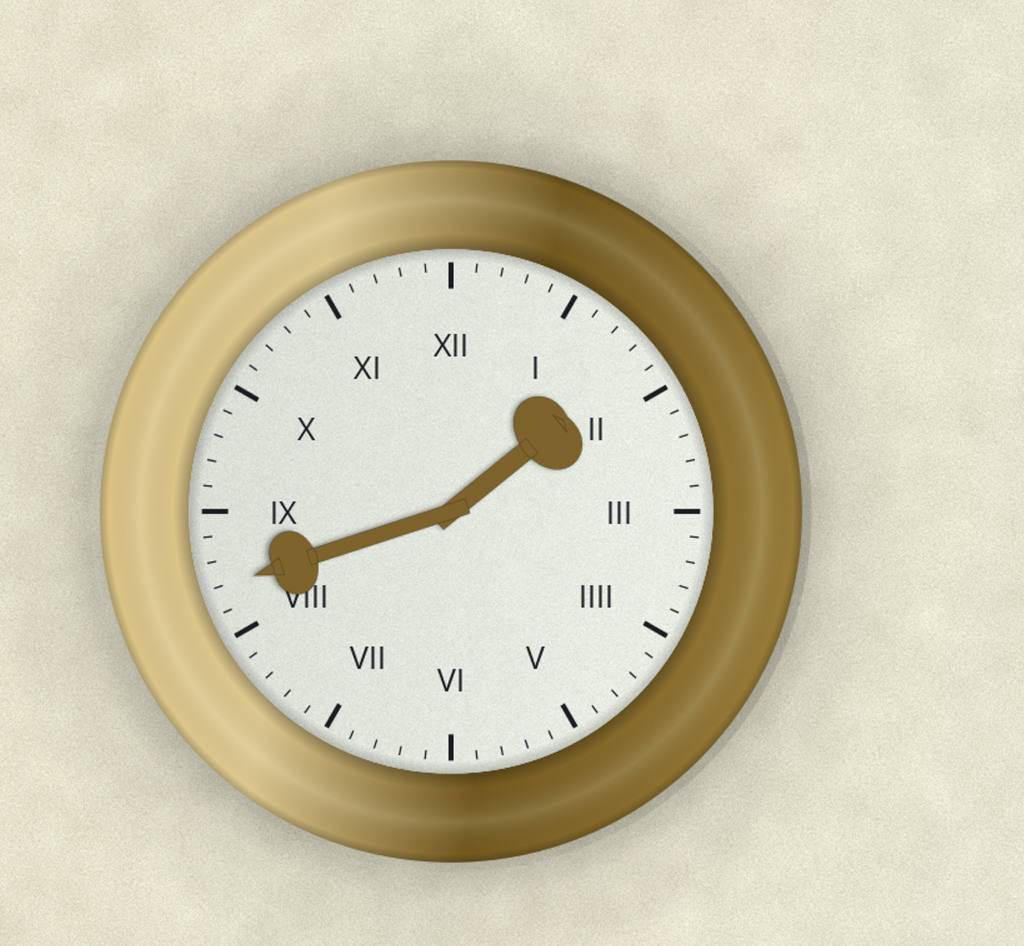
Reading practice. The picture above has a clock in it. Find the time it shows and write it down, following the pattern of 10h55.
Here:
1h42
